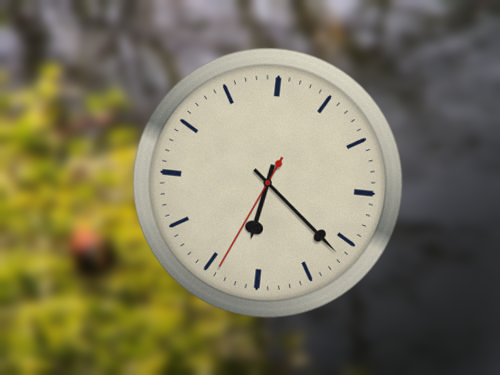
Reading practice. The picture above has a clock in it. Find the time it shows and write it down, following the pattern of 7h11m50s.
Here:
6h21m34s
